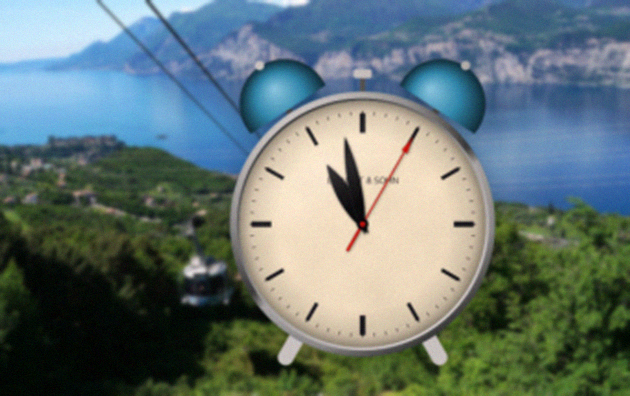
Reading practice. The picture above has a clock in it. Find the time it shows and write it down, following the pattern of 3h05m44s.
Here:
10h58m05s
